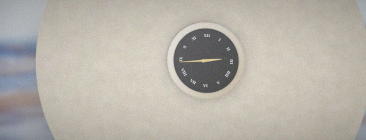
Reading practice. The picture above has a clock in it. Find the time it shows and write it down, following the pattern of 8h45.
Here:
2h44
